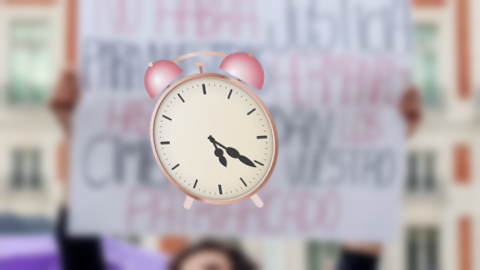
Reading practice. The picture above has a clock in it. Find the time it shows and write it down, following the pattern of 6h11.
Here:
5h21
